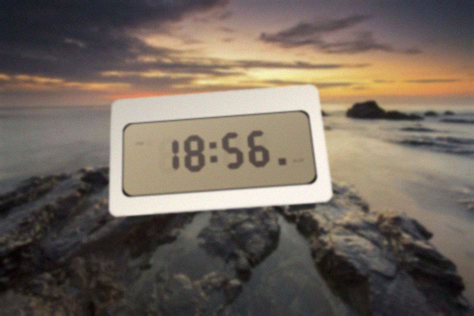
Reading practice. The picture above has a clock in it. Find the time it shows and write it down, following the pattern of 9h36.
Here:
18h56
